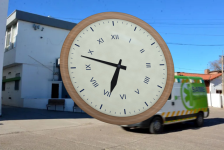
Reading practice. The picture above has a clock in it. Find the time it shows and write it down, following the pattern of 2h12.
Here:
6h48
